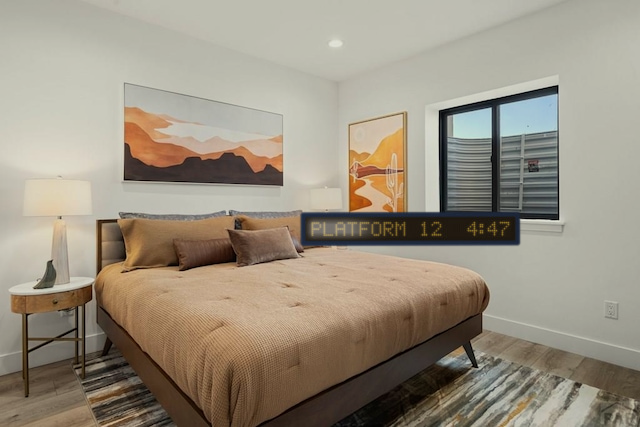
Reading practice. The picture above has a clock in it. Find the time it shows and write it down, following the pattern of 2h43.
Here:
4h47
